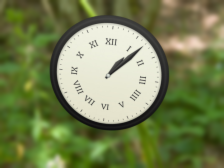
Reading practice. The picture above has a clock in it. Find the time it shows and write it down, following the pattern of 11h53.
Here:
1h07
